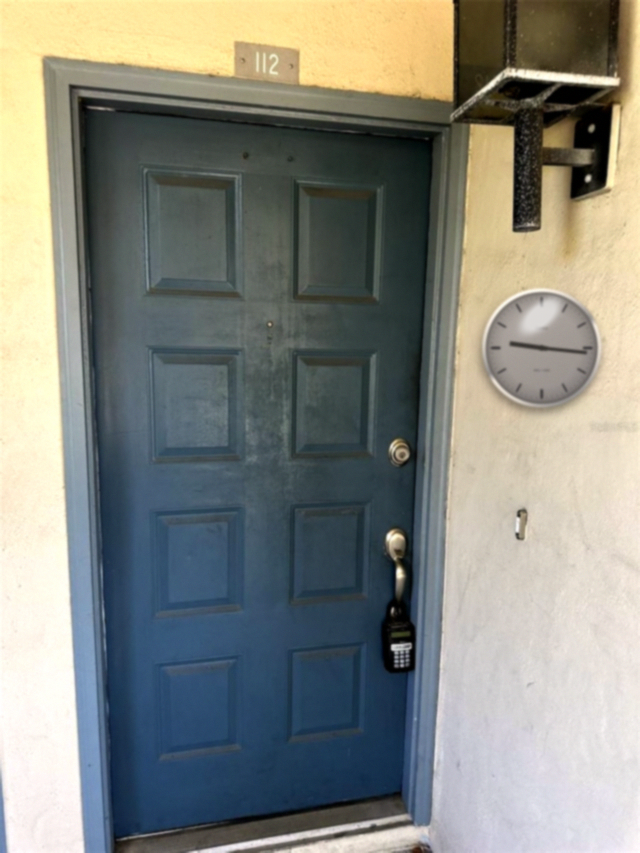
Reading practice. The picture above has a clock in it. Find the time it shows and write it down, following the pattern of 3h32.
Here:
9h16
